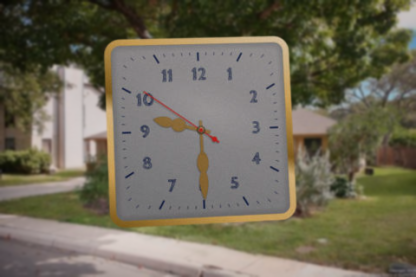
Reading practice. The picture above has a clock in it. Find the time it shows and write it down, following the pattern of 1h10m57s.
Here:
9h29m51s
